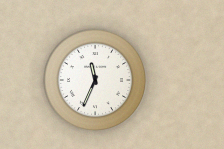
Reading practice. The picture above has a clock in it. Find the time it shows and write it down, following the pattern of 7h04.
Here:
11h34
